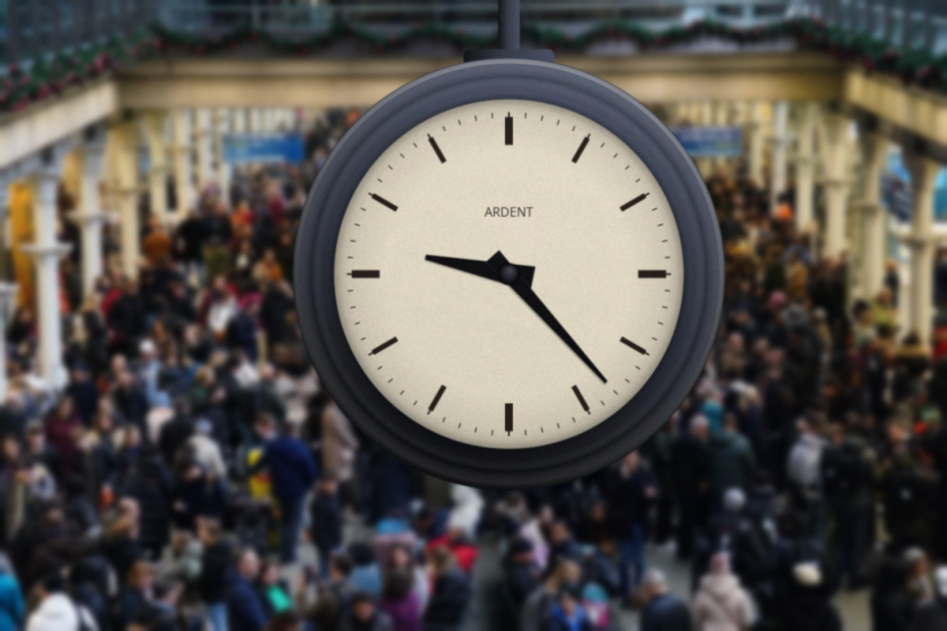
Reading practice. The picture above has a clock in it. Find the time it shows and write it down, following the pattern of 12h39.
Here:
9h23
